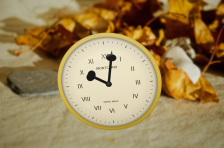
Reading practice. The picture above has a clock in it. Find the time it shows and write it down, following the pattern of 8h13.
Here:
10h02
